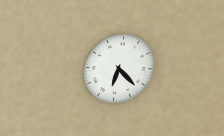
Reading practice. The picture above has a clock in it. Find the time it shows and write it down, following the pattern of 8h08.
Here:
6h22
